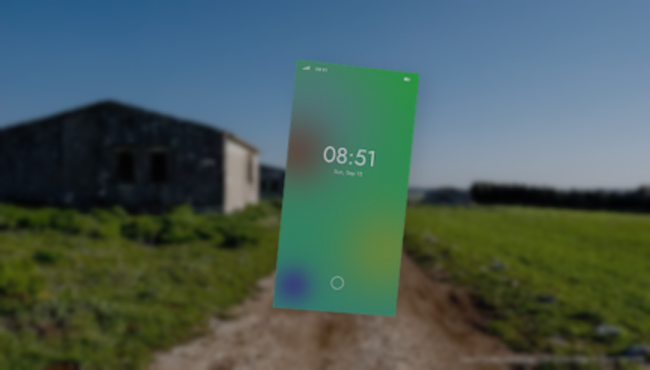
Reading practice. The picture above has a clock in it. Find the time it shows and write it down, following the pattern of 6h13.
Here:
8h51
